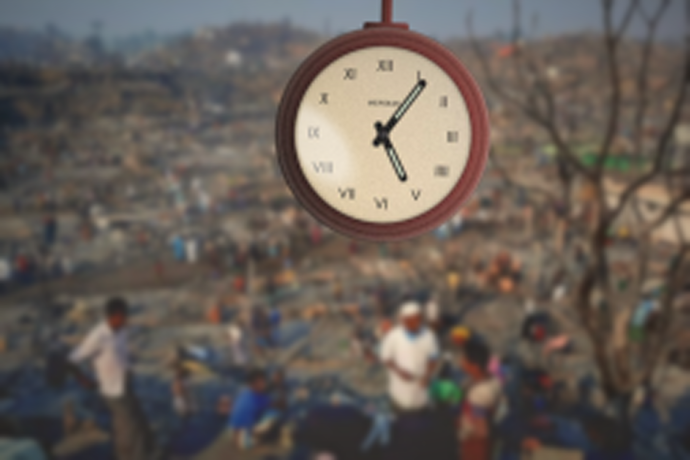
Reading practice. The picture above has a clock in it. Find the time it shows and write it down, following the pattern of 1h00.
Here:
5h06
